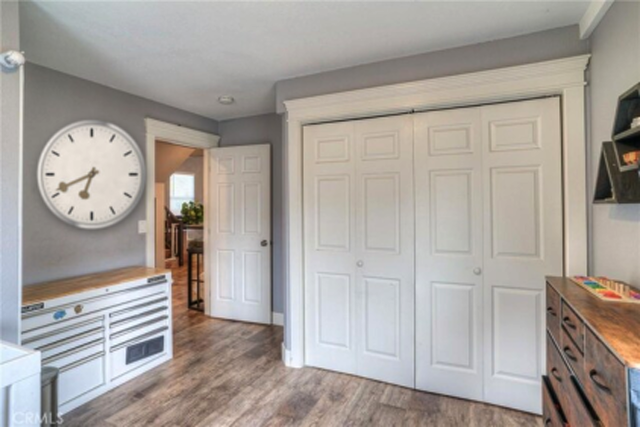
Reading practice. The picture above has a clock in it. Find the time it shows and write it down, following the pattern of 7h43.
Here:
6h41
